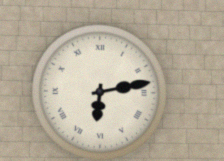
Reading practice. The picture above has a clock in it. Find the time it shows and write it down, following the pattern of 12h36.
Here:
6h13
